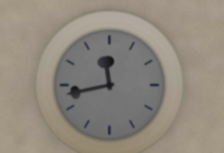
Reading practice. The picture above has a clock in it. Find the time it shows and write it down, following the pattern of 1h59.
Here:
11h43
